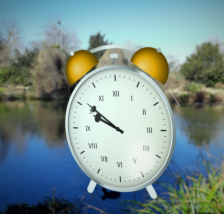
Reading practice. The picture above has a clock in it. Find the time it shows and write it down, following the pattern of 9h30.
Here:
9h51
